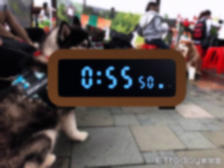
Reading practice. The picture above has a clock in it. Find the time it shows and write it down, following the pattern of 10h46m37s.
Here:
0h55m50s
